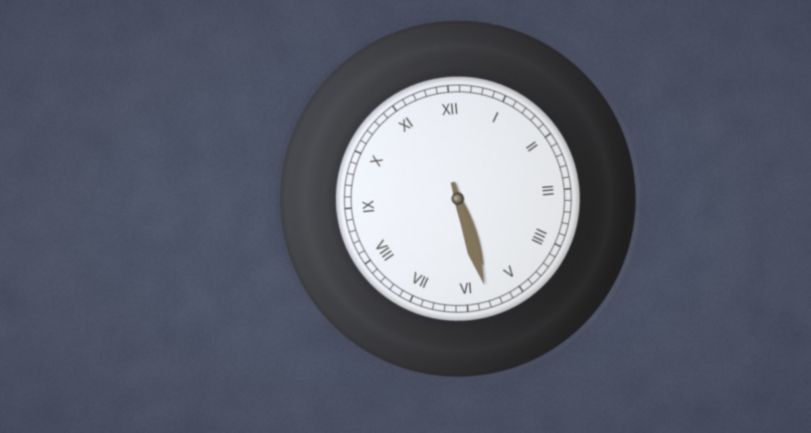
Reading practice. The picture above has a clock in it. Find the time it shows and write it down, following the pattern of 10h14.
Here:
5h28
